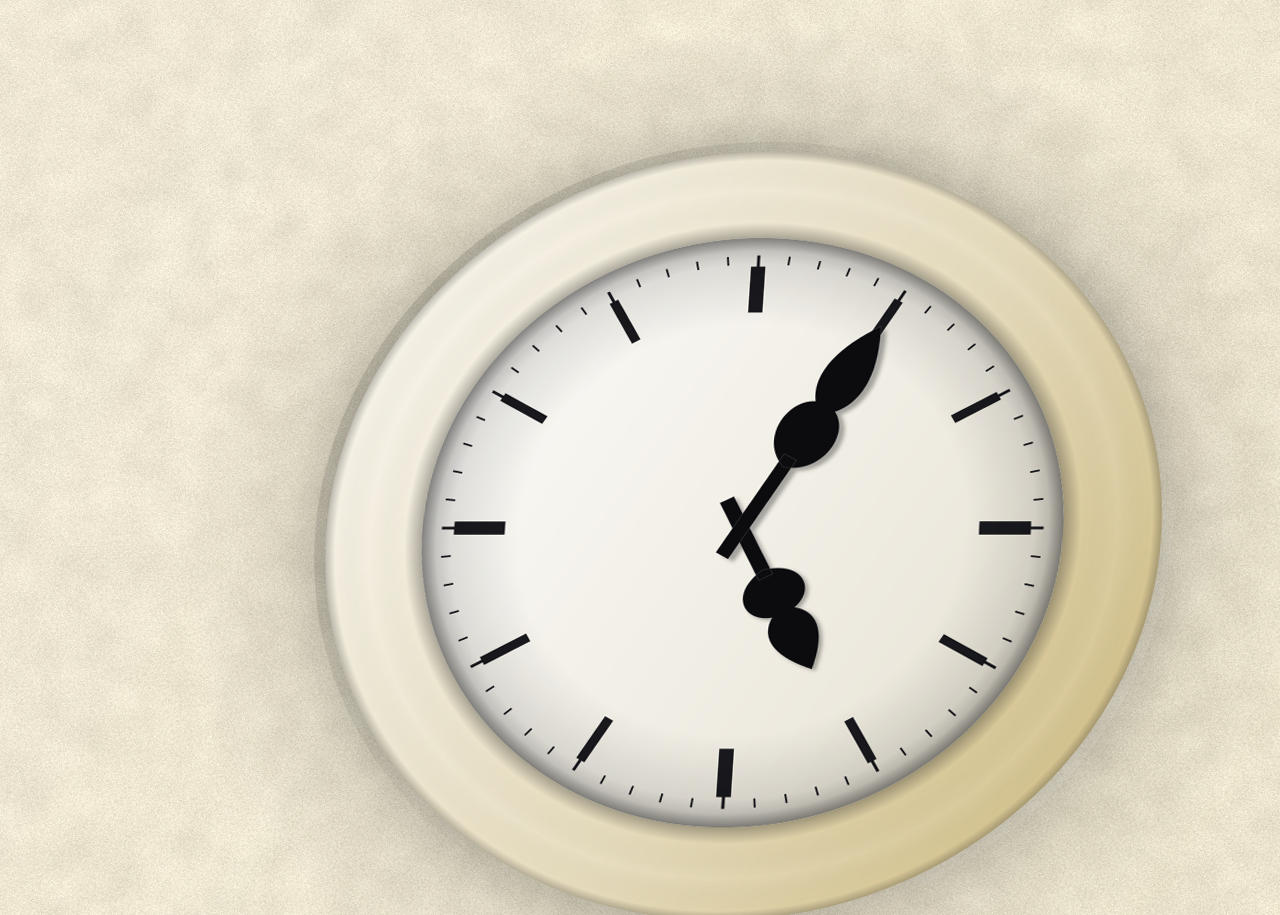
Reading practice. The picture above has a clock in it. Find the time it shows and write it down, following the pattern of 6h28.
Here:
5h05
